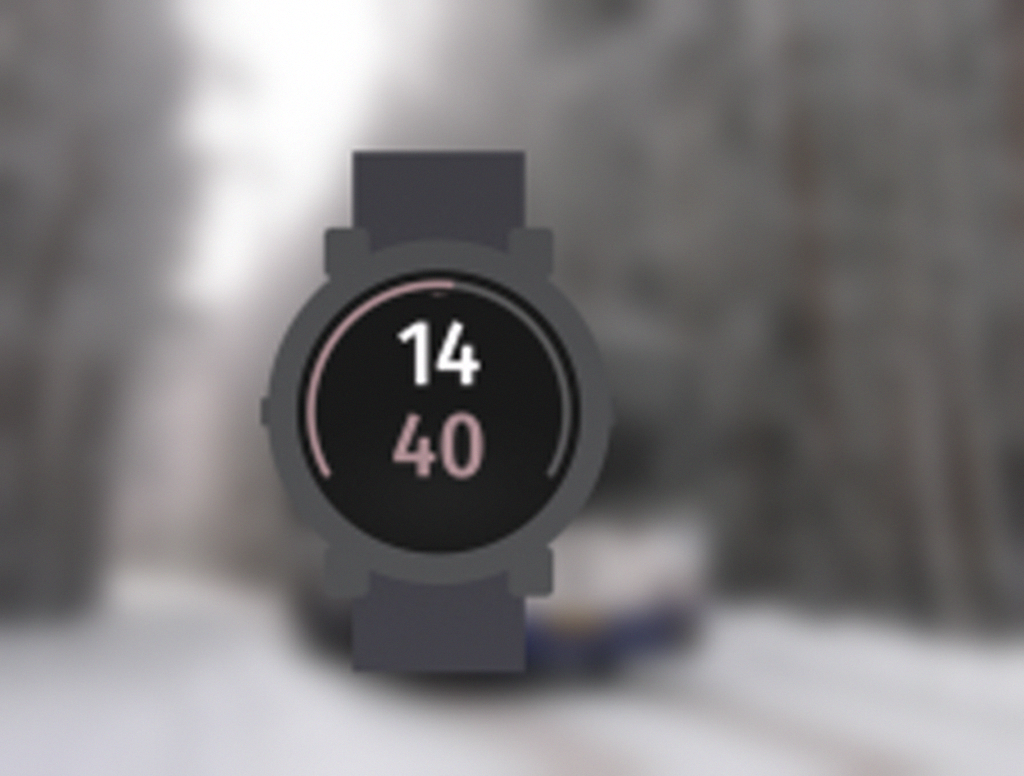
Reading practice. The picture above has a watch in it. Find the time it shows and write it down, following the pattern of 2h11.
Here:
14h40
